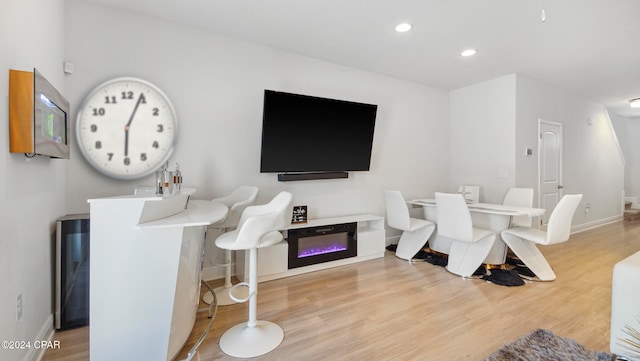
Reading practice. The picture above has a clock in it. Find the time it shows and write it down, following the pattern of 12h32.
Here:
6h04
